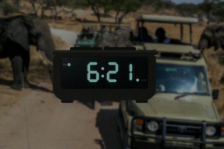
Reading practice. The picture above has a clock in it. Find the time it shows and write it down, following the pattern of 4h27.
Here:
6h21
